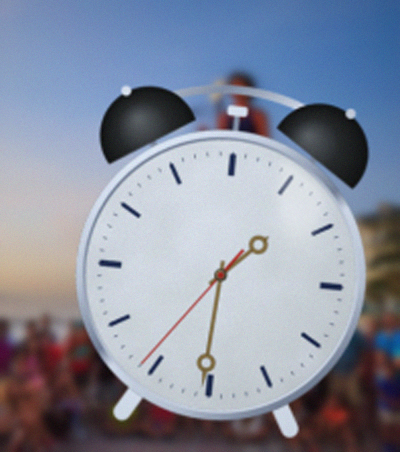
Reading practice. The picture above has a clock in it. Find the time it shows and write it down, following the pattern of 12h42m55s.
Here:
1h30m36s
